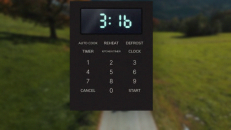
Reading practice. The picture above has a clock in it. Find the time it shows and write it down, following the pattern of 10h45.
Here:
3h16
